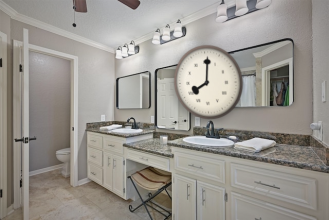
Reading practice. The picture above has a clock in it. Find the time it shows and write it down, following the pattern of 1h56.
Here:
8h01
